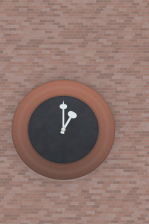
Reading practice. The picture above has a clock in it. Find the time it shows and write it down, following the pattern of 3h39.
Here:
1h00
